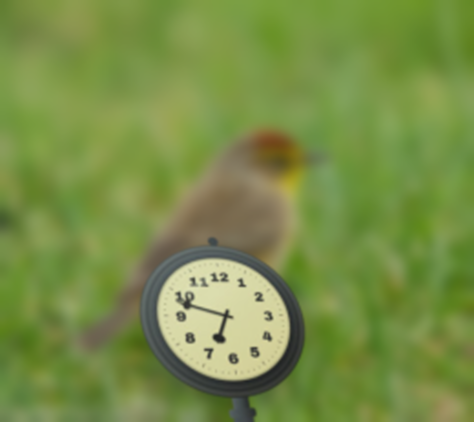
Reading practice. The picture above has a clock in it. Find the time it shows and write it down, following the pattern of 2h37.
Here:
6h48
